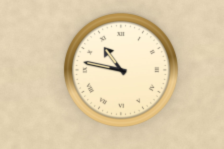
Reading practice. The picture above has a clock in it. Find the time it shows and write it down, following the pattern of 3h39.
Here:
10h47
